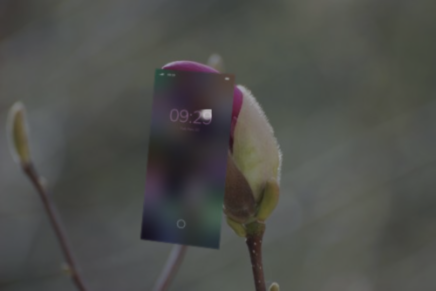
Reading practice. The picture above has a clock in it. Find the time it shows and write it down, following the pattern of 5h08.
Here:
9h29
